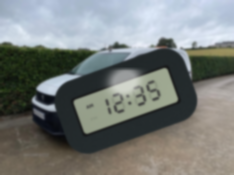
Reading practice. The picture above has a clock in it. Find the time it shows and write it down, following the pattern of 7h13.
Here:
12h35
